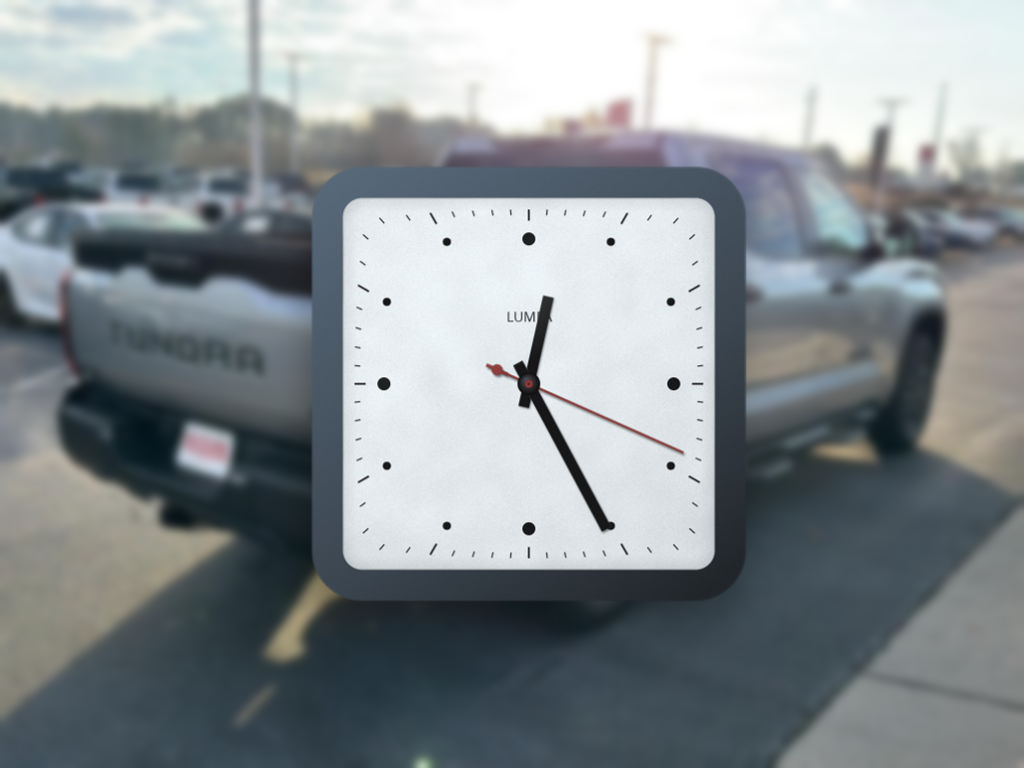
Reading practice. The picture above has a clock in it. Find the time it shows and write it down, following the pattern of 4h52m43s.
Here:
12h25m19s
